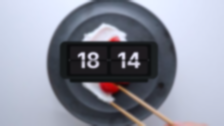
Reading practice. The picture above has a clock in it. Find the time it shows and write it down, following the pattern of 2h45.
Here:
18h14
